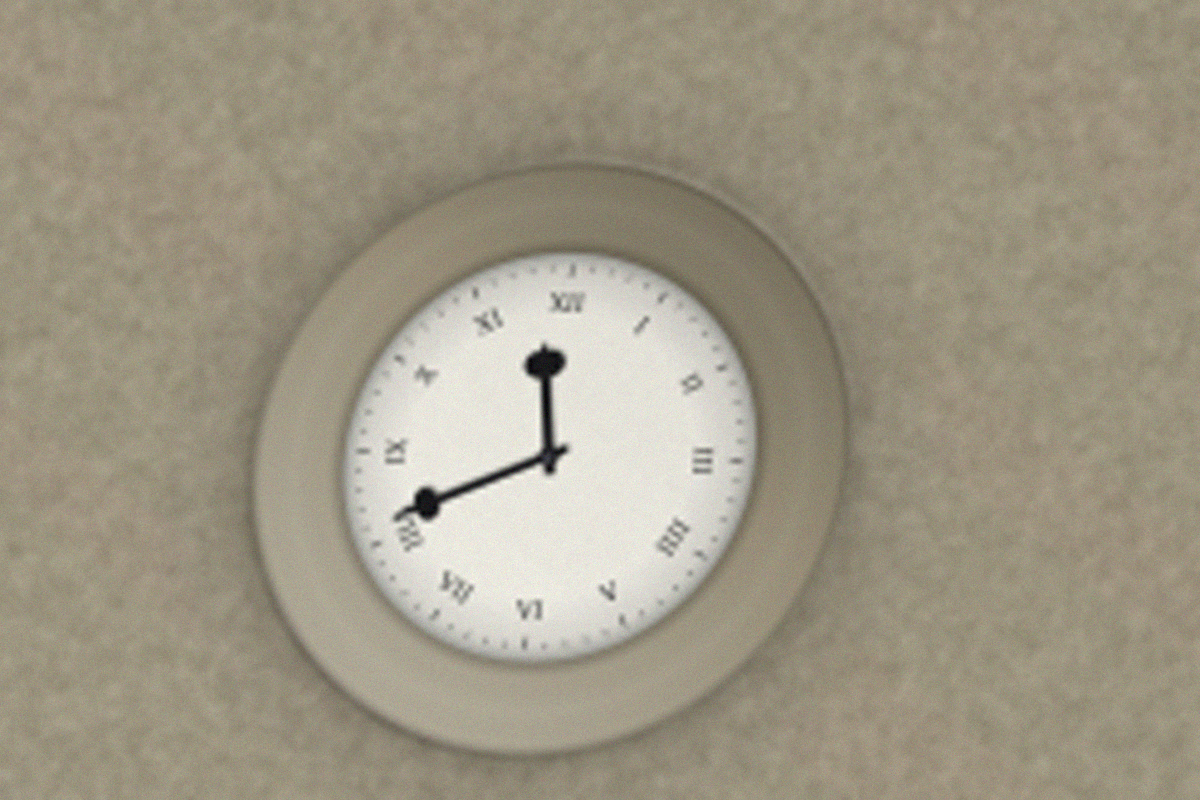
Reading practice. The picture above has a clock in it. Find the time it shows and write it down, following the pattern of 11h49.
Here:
11h41
